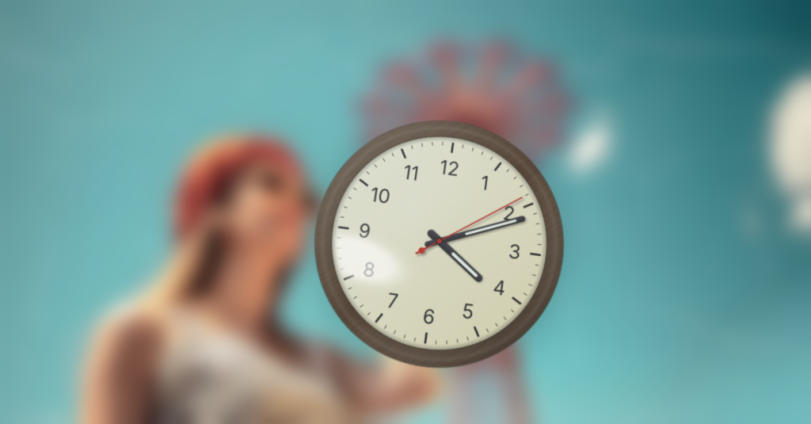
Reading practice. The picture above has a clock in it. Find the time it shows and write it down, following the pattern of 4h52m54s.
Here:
4h11m09s
